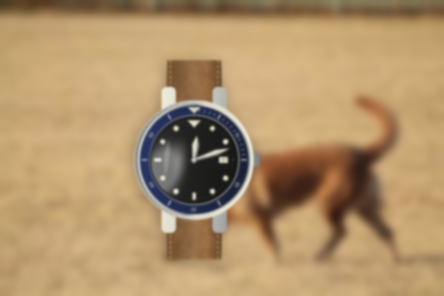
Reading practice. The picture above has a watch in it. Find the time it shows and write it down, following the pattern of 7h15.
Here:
12h12
